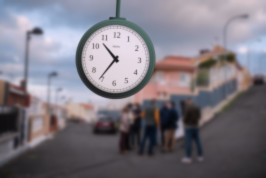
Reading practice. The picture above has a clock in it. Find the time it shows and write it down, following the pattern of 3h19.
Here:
10h36
